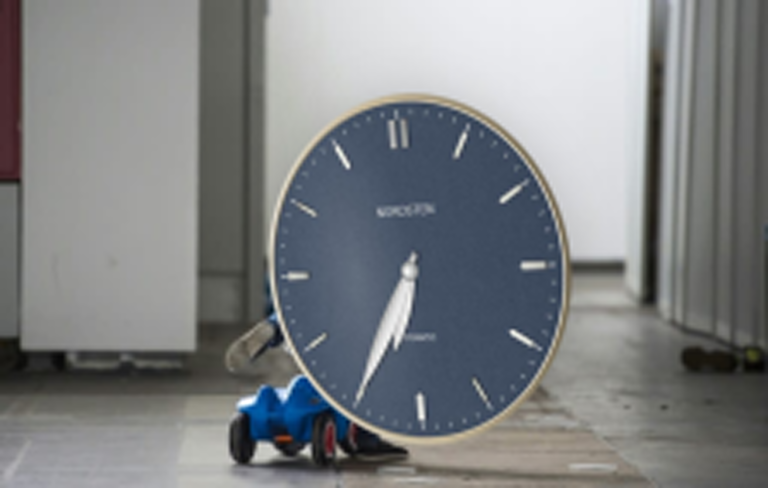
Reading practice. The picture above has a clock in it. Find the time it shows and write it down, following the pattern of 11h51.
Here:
6h35
